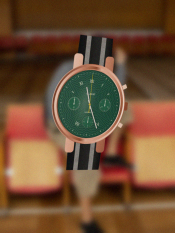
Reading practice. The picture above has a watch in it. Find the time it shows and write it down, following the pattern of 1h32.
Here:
11h26
